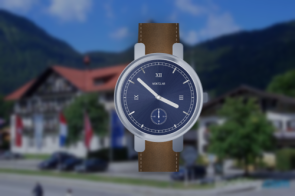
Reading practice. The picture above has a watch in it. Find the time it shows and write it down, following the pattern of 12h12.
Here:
3h52
